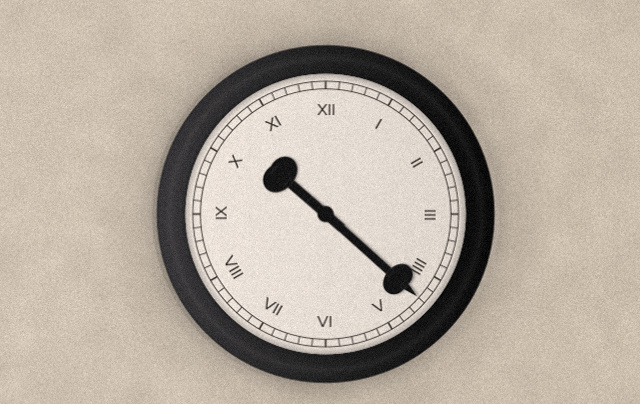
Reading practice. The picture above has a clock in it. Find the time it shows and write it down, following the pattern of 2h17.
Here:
10h22
